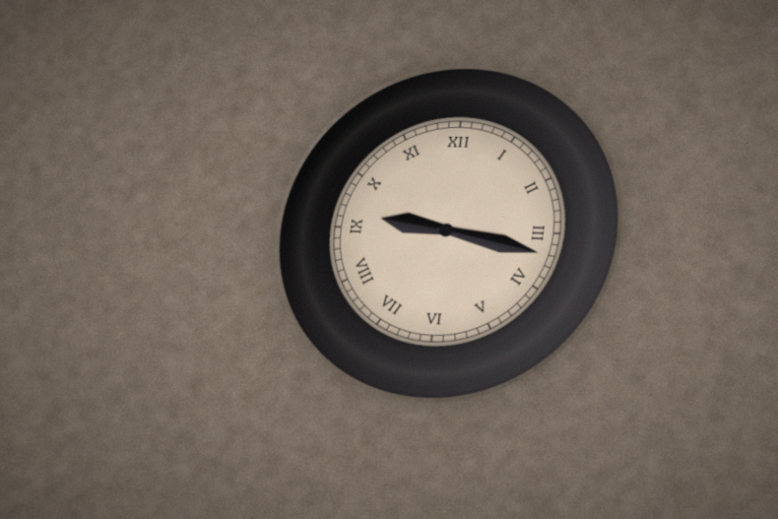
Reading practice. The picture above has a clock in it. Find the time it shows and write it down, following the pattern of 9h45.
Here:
9h17
